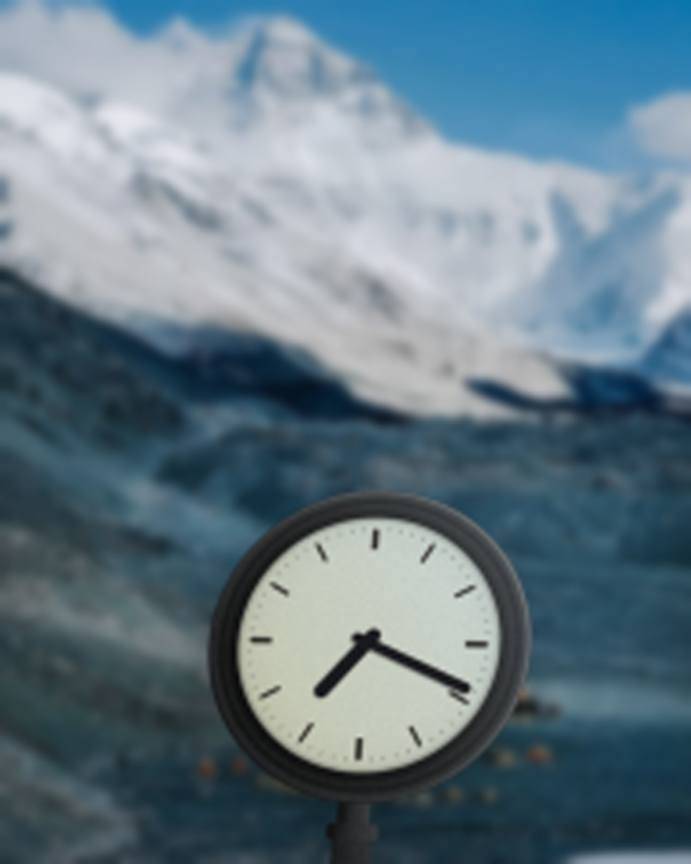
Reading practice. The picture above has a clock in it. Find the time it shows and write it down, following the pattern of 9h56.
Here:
7h19
